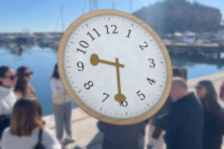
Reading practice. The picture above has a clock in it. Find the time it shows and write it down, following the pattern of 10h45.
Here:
9h31
